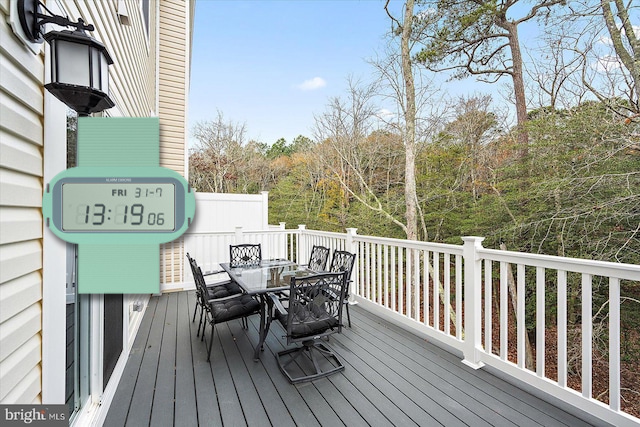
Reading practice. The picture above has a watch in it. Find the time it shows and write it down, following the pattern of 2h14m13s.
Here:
13h19m06s
